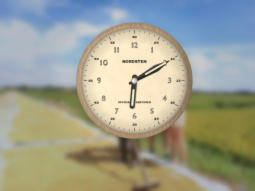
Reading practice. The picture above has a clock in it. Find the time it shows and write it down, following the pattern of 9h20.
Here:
6h10
